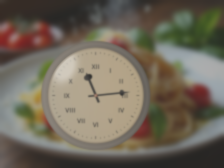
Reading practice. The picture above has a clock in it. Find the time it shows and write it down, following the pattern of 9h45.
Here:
11h14
